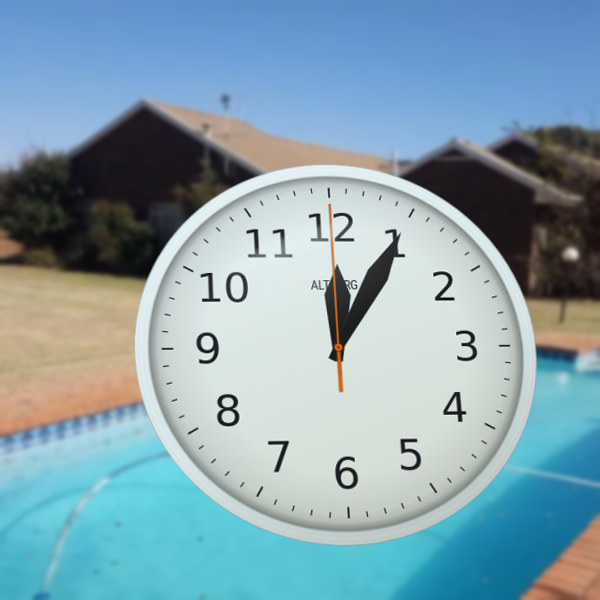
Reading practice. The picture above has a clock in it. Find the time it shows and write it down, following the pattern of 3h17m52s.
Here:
12h05m00s
